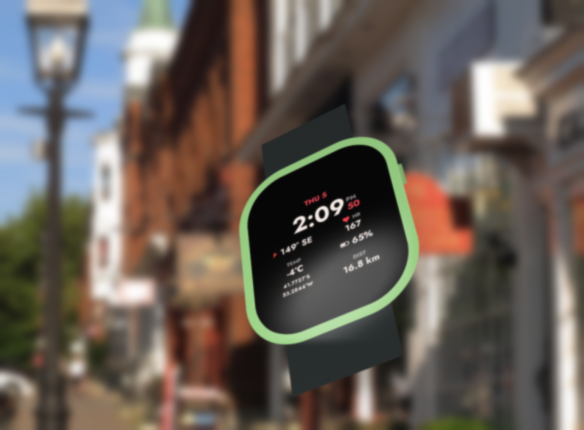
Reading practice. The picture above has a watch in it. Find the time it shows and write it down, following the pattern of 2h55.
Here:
2h09
